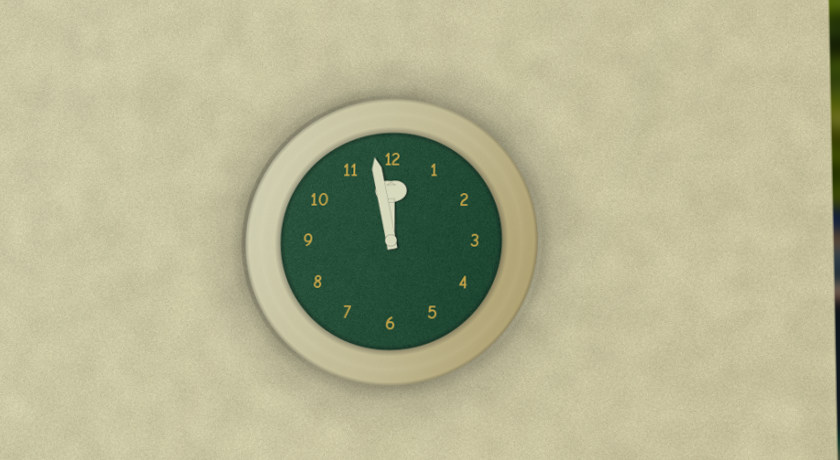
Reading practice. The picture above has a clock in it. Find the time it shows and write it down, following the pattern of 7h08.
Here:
11h58
